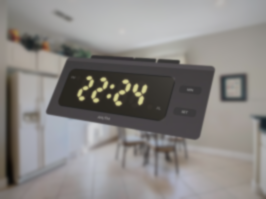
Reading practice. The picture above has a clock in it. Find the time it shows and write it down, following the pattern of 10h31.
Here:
22h24
